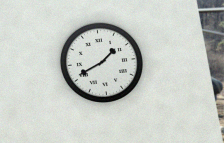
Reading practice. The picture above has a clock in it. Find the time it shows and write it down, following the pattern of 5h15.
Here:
1h41
